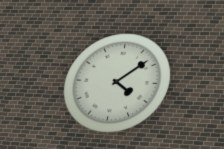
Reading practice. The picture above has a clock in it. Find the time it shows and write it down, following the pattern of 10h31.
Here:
4h08
